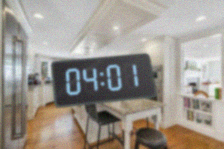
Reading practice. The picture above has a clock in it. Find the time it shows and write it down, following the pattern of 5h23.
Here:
4h01
